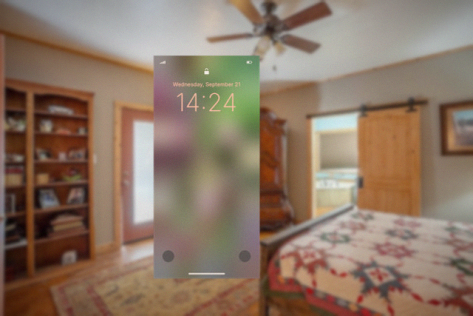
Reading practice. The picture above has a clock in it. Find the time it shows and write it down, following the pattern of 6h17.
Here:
14h24
